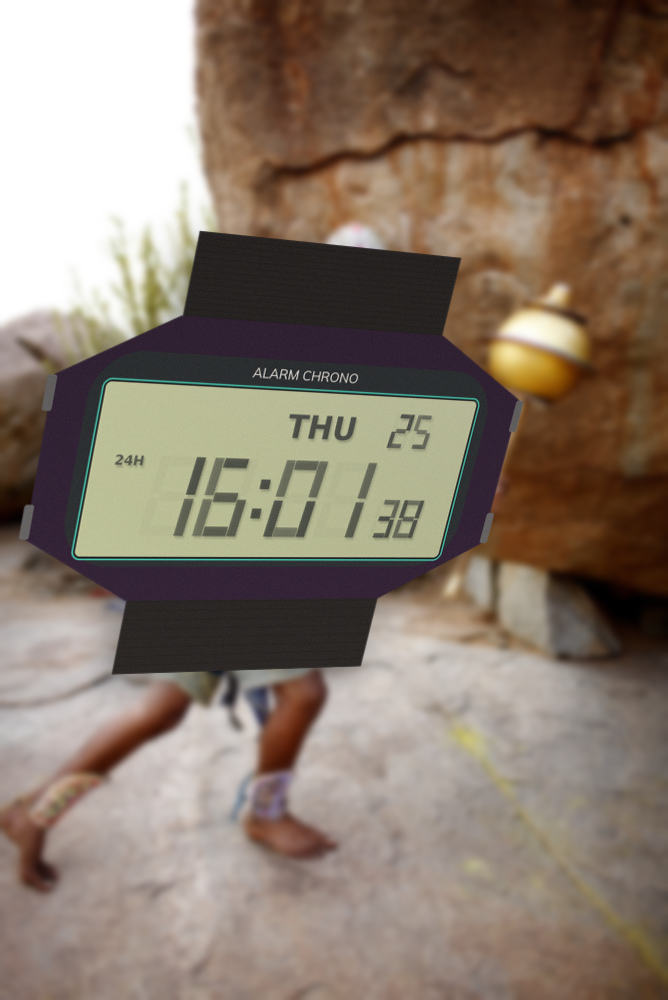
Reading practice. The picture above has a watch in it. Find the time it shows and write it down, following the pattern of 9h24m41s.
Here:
16h01m38s
